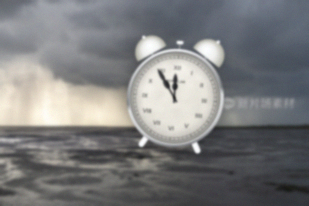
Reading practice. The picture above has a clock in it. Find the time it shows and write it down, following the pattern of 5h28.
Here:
11h54
